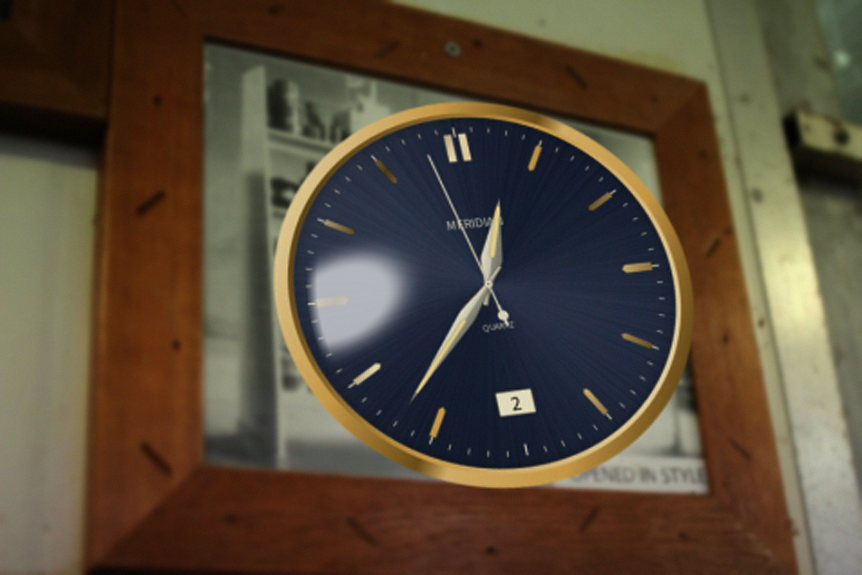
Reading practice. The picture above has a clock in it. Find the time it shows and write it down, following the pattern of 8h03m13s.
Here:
12h36m58s
